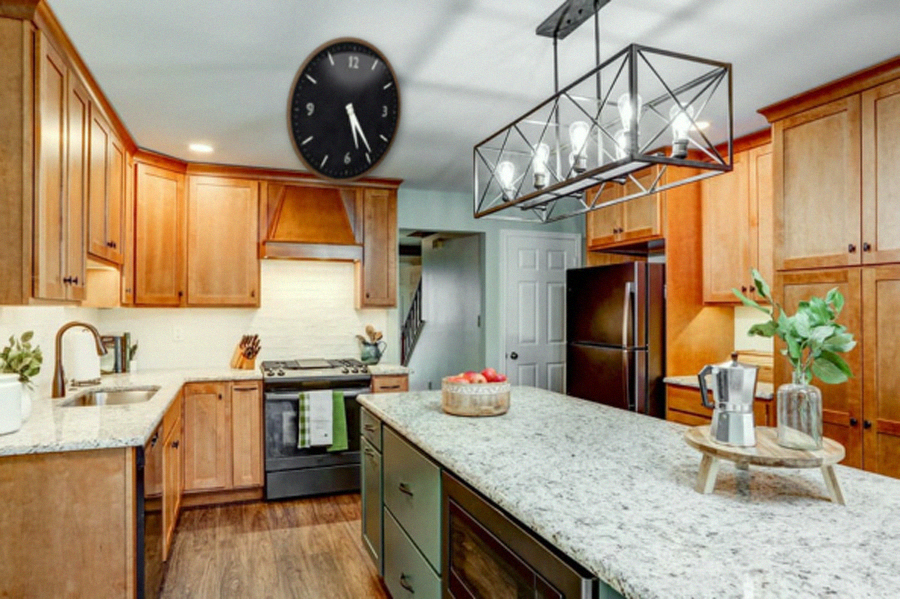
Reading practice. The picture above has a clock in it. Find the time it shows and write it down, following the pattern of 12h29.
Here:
5h24
